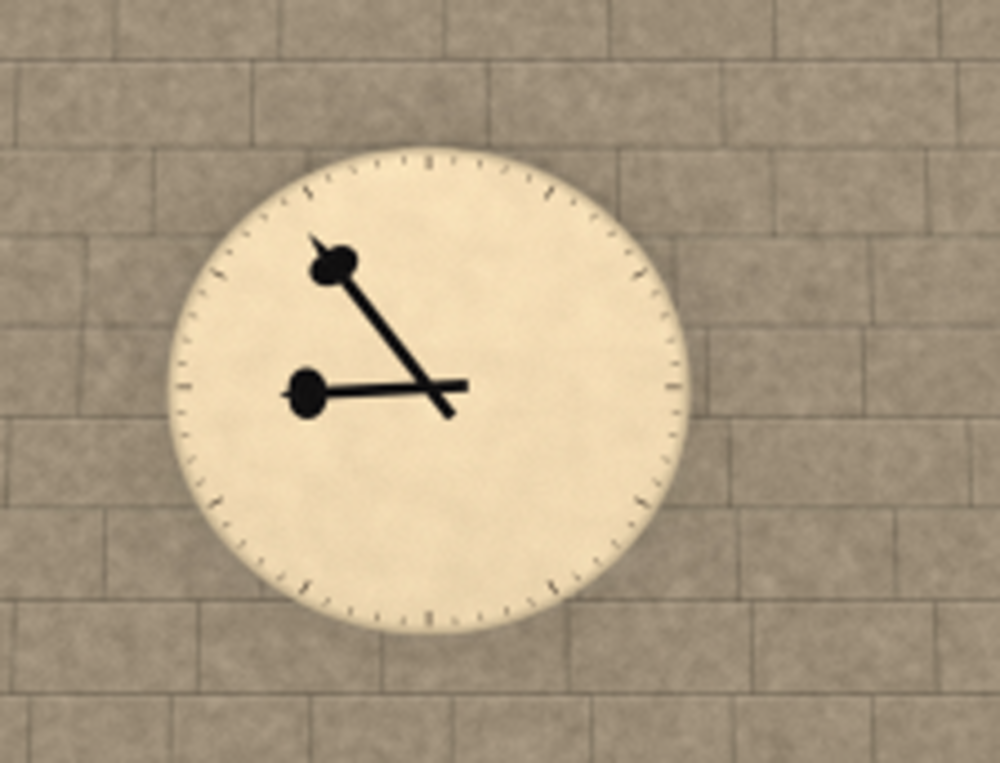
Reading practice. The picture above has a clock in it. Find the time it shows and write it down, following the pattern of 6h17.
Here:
8h54
